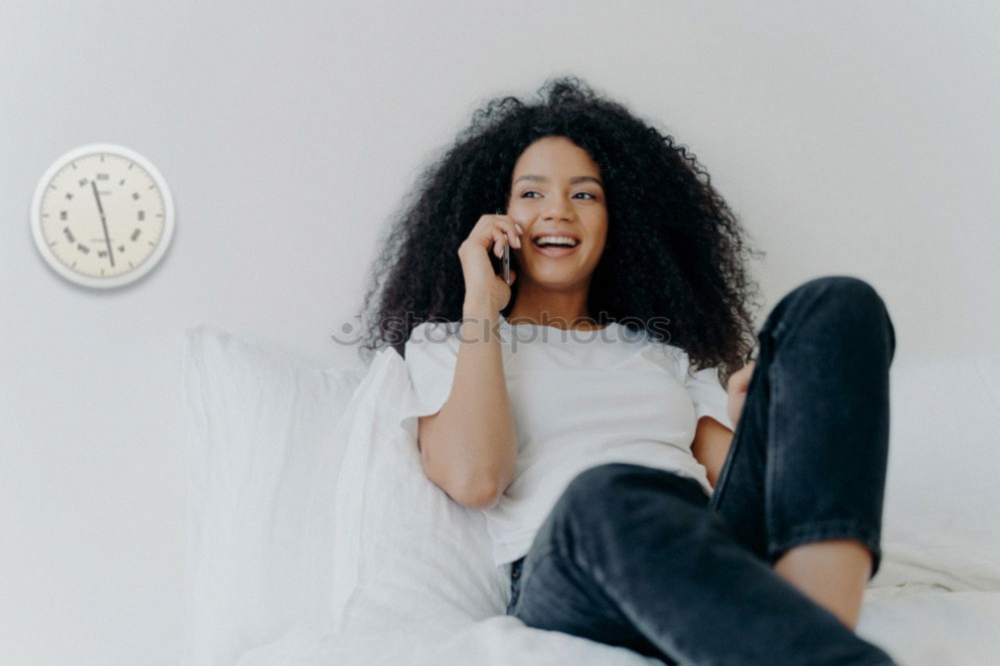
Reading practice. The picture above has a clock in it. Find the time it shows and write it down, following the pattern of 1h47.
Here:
11h28
